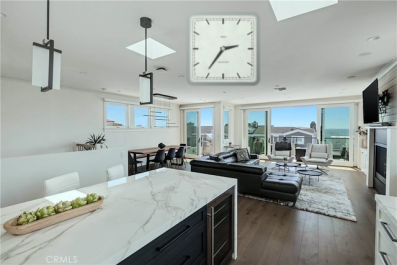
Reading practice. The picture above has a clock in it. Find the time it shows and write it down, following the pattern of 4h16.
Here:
2h36
